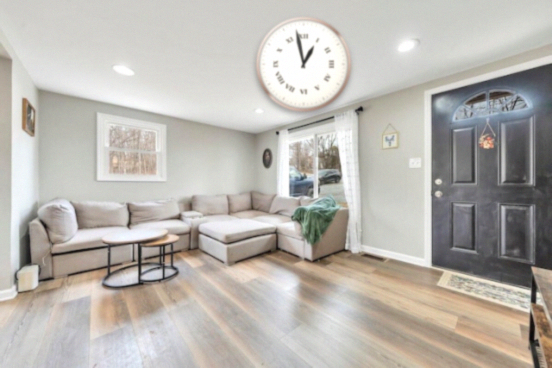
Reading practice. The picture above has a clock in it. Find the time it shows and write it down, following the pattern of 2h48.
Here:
12h58
